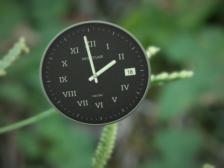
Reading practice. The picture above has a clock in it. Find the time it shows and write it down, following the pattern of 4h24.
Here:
1h59
